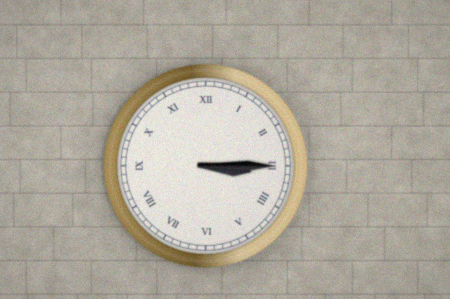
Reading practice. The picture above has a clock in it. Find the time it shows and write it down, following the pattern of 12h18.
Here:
3h15
